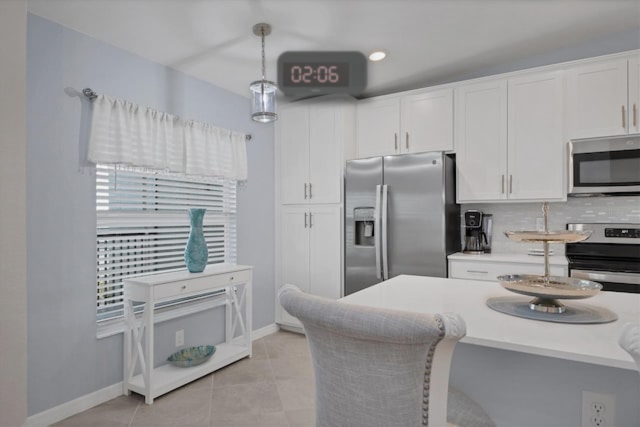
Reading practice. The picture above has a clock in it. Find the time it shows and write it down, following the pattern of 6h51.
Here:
2h06
